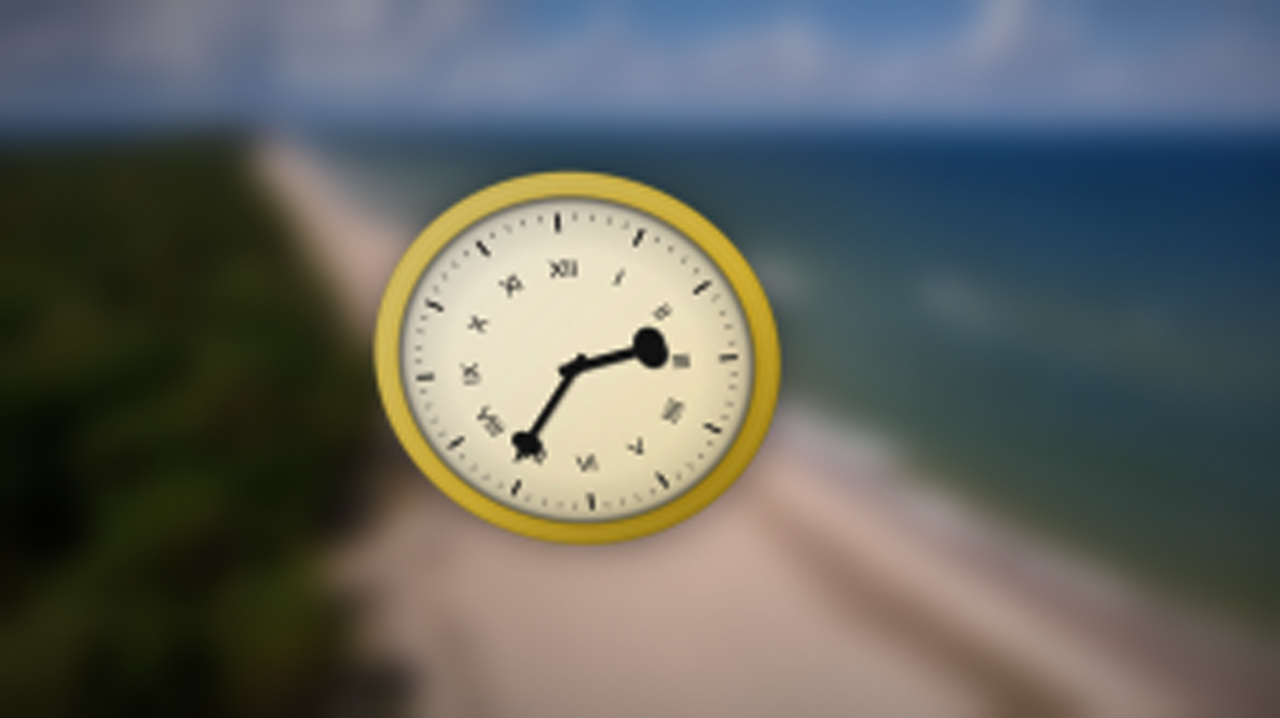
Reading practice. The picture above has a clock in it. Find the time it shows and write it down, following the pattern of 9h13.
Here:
2h36
